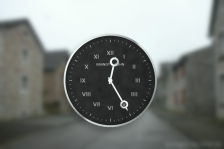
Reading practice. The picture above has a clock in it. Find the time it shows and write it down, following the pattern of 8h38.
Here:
12h25
